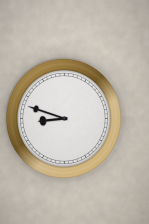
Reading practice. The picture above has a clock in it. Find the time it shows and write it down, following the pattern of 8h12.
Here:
8h48
